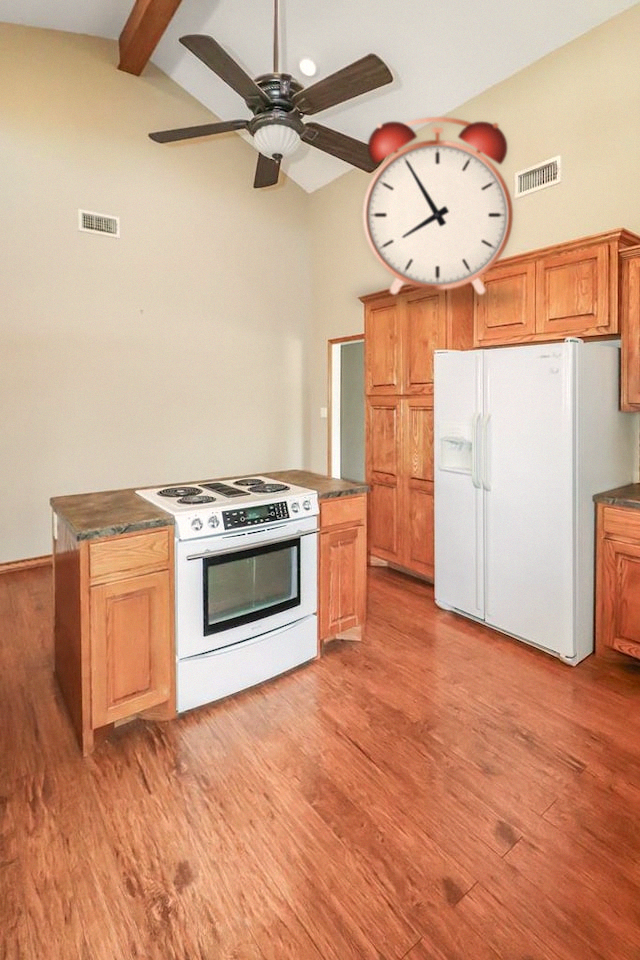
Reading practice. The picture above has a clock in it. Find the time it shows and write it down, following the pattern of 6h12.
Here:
7h55
